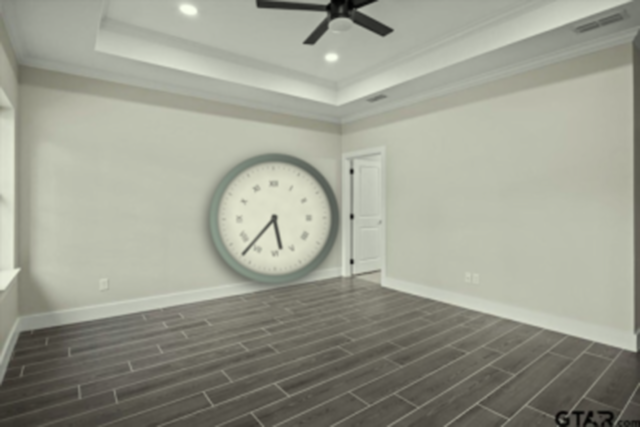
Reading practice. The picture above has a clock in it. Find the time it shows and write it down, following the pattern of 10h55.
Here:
5h37
